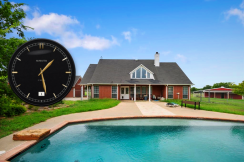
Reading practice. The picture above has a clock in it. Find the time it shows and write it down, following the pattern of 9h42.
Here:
1h28
